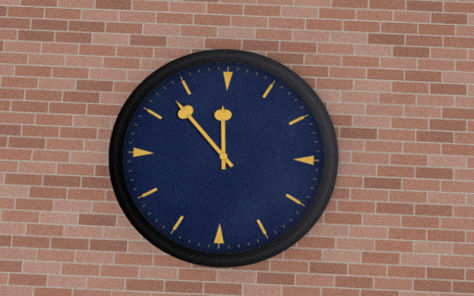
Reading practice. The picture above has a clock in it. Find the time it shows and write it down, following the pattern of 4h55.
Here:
11h53
